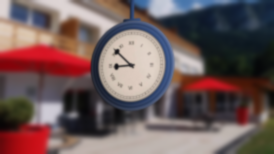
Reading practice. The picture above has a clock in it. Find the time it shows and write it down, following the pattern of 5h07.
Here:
8h52
